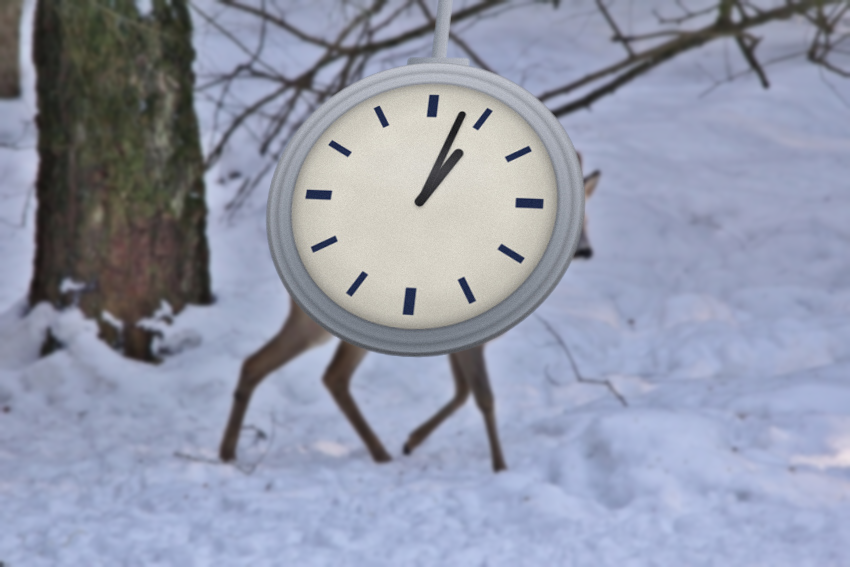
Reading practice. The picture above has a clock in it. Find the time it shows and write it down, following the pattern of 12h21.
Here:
1h03
